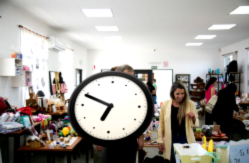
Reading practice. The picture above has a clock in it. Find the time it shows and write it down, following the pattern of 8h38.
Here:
6h49
